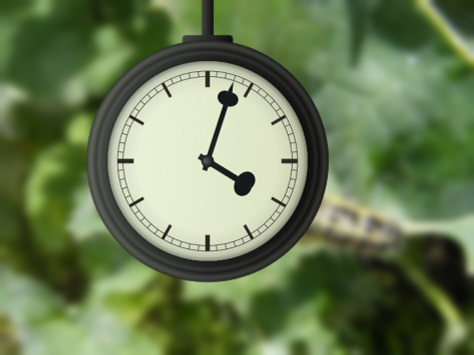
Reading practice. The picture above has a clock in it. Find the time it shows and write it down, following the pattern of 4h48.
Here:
4h03
